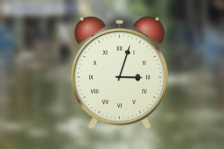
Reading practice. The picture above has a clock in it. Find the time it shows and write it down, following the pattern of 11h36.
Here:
3h03
